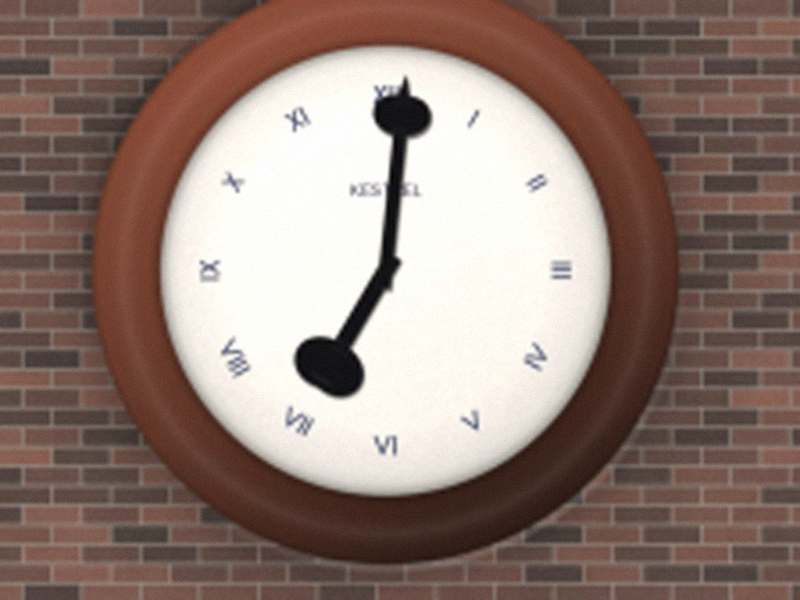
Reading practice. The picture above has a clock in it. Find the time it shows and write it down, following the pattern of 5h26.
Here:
7h01
